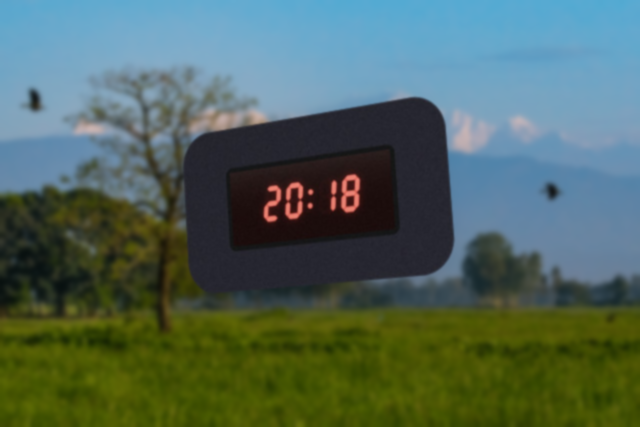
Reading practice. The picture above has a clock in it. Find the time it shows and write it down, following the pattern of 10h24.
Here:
20h18
